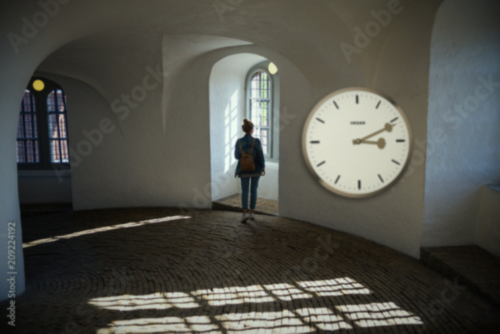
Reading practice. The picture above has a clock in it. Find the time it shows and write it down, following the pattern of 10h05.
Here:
3h11
